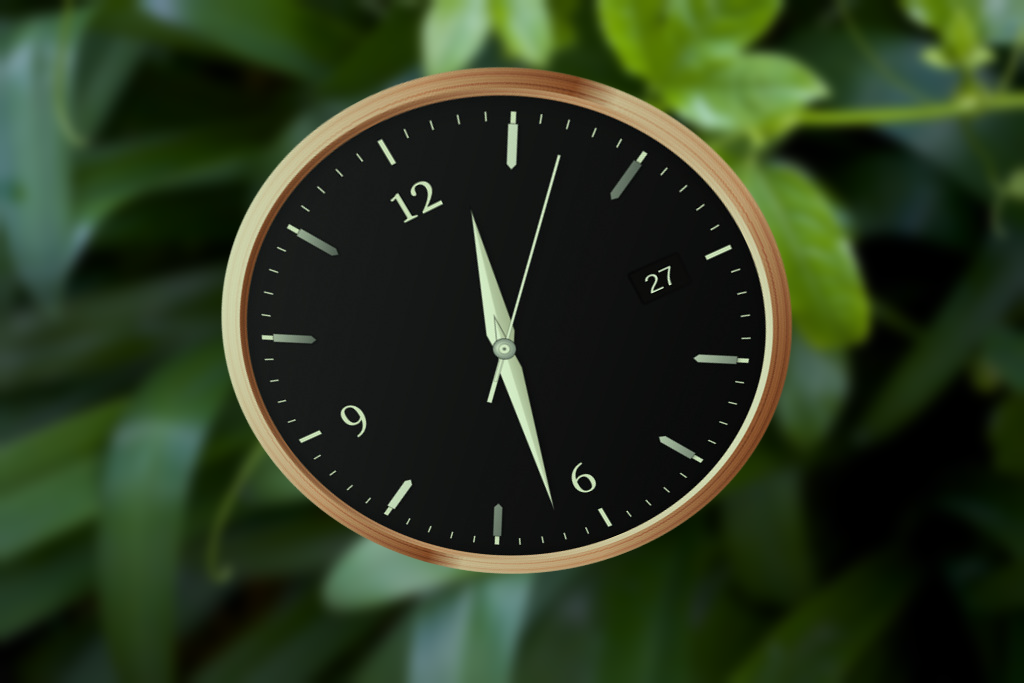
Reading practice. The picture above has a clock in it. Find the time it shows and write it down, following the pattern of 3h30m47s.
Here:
12h32m07s
